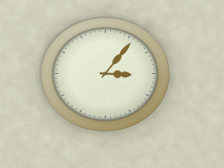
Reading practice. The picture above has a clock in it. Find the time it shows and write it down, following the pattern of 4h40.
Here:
3h06
